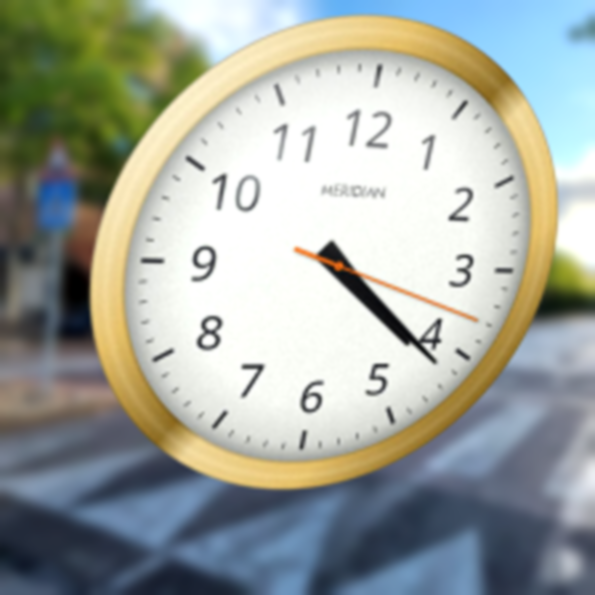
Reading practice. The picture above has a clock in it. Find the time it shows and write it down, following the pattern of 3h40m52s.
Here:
4h21m18s
